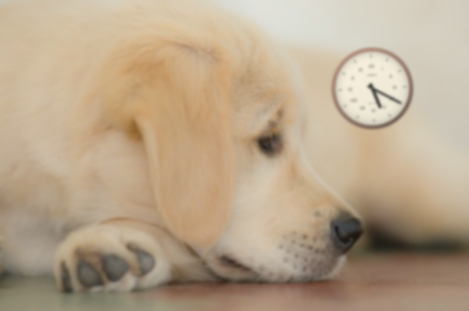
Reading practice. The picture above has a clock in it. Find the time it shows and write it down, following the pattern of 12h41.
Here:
5h20
